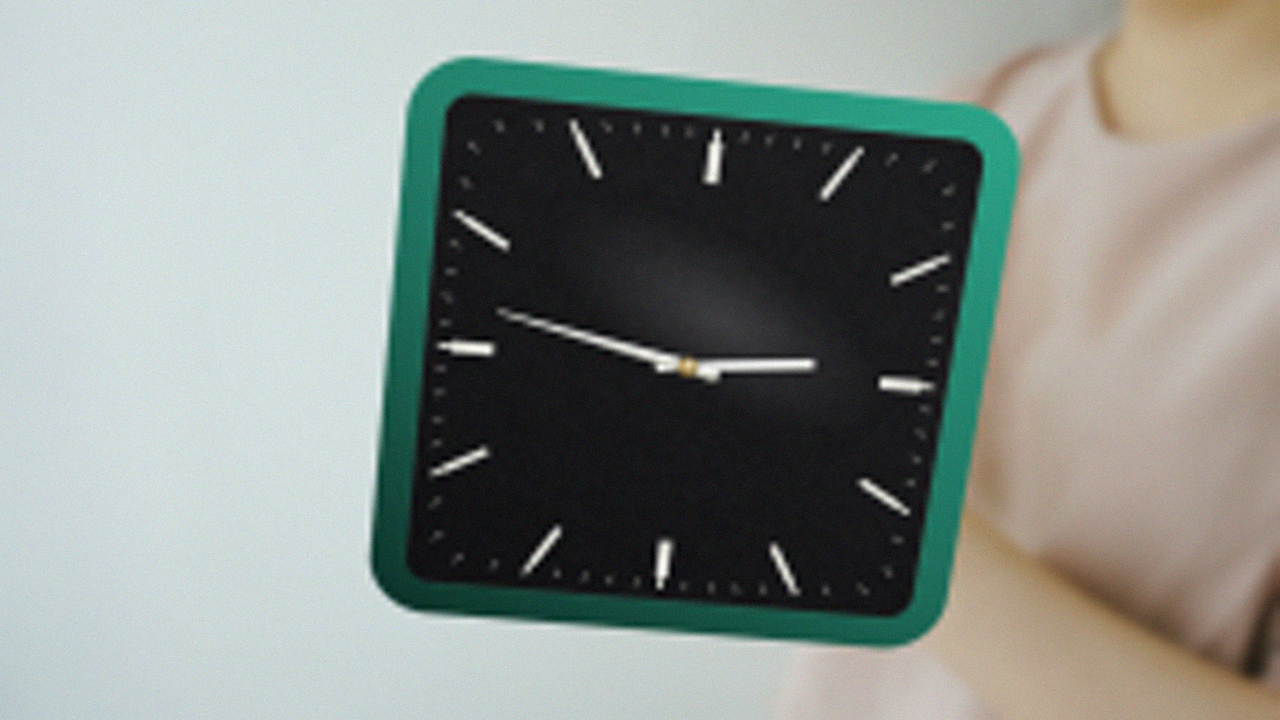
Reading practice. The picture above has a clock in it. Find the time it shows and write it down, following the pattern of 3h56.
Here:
2h47
